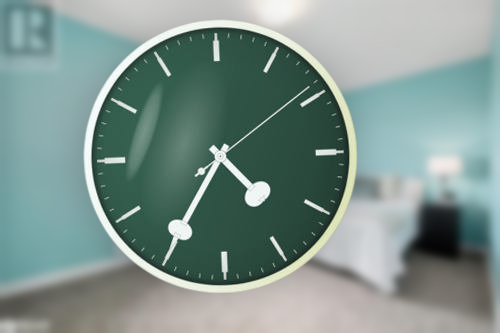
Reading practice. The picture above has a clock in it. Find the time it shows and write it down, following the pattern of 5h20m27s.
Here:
4h35m09s
